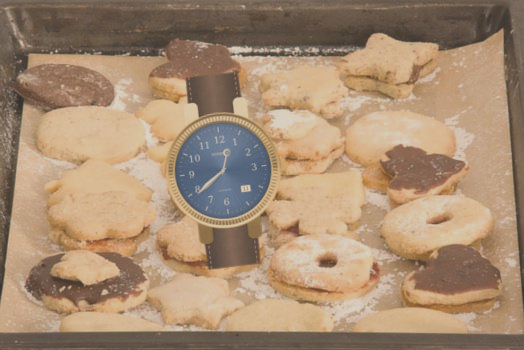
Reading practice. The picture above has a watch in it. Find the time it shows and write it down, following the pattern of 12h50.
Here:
12h39
